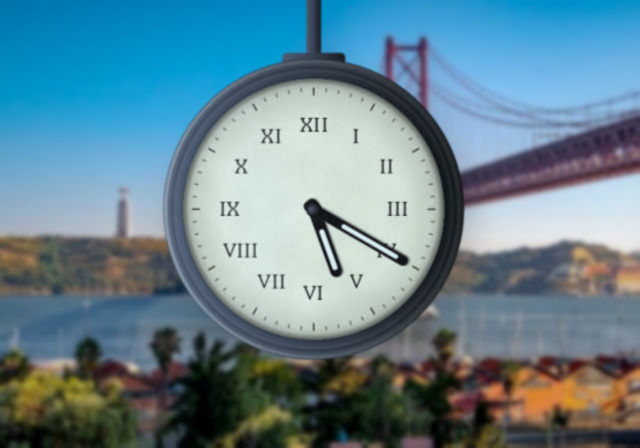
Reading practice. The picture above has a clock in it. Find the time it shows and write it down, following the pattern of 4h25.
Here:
5h20
